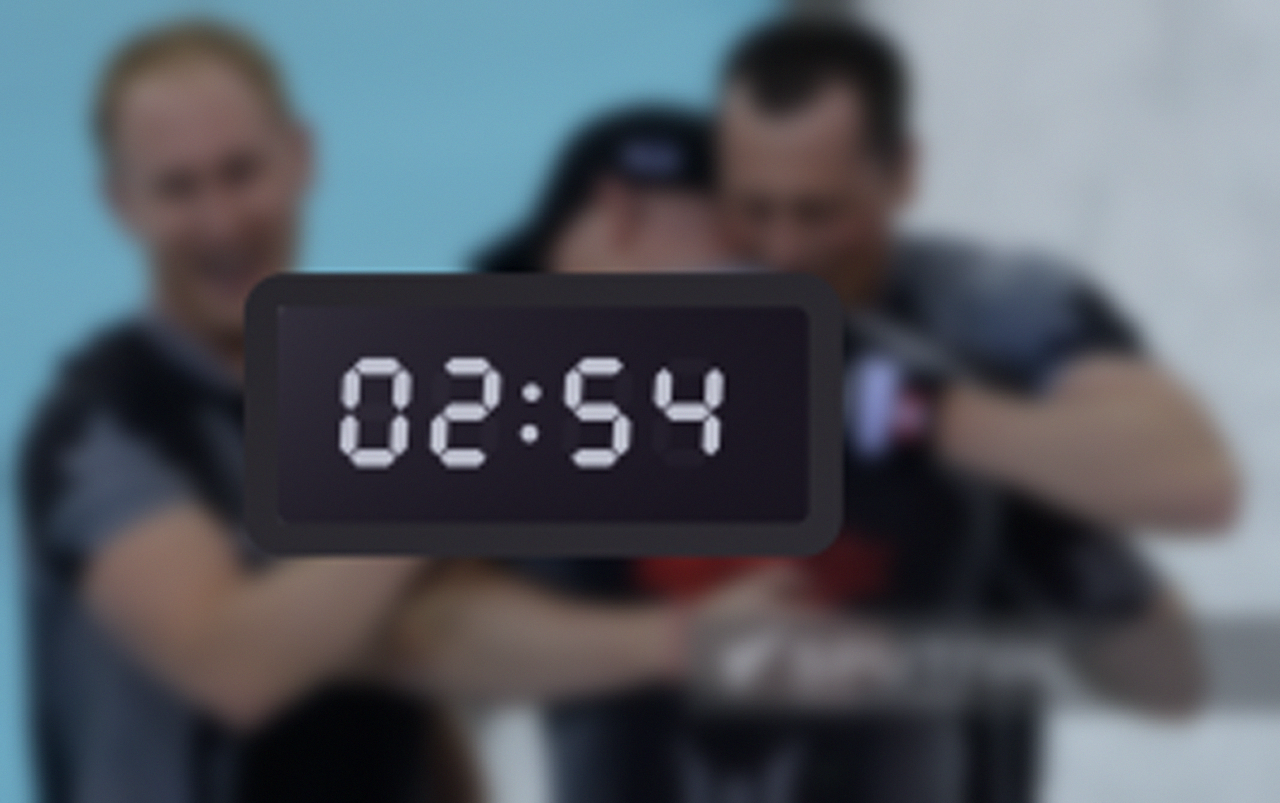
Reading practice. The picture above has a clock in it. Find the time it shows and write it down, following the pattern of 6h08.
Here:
2h54
